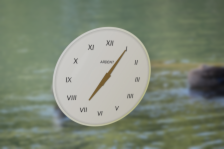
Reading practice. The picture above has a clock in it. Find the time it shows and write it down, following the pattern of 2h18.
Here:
7h05
